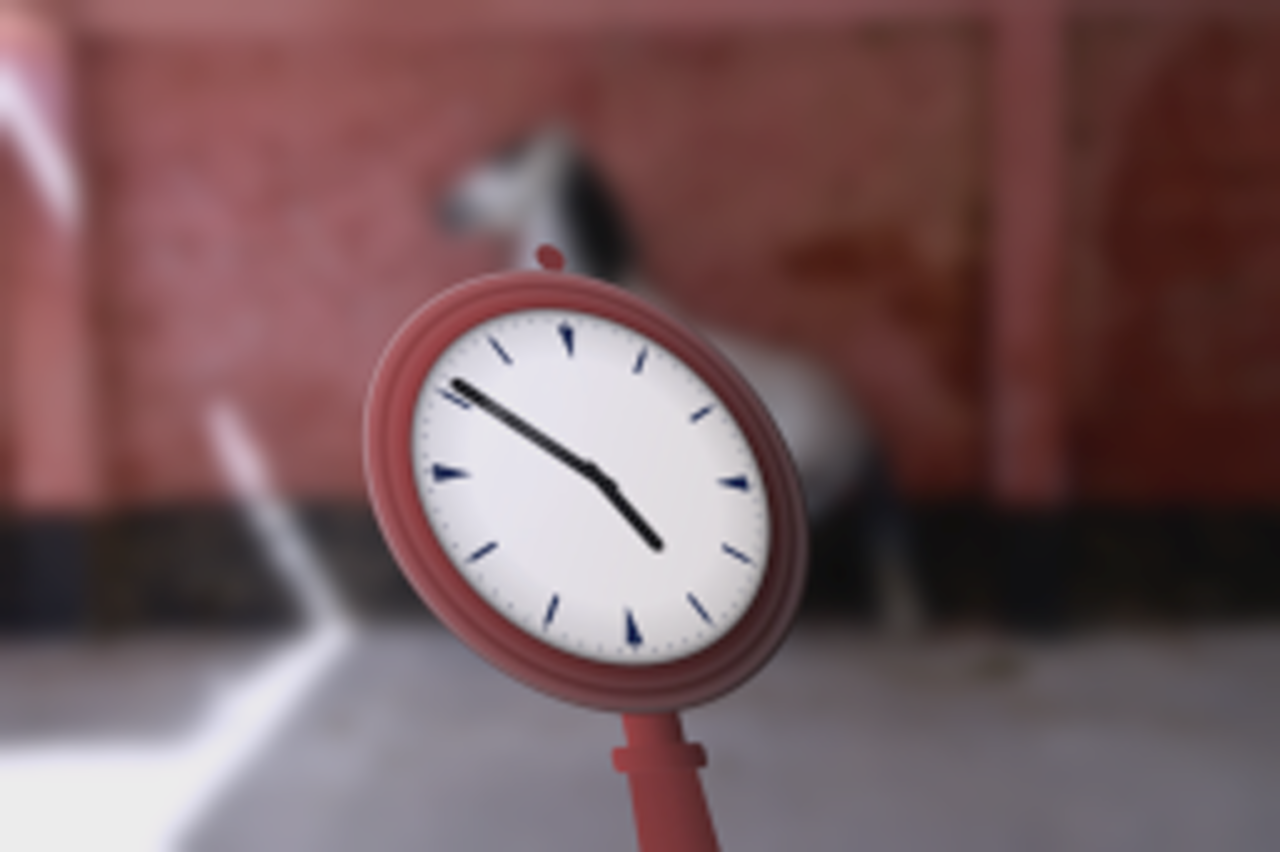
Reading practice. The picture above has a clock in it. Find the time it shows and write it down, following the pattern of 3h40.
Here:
4h51
